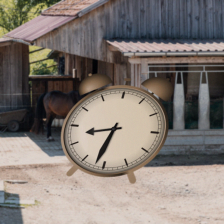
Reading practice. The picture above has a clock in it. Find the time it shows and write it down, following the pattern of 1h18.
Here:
8h32
